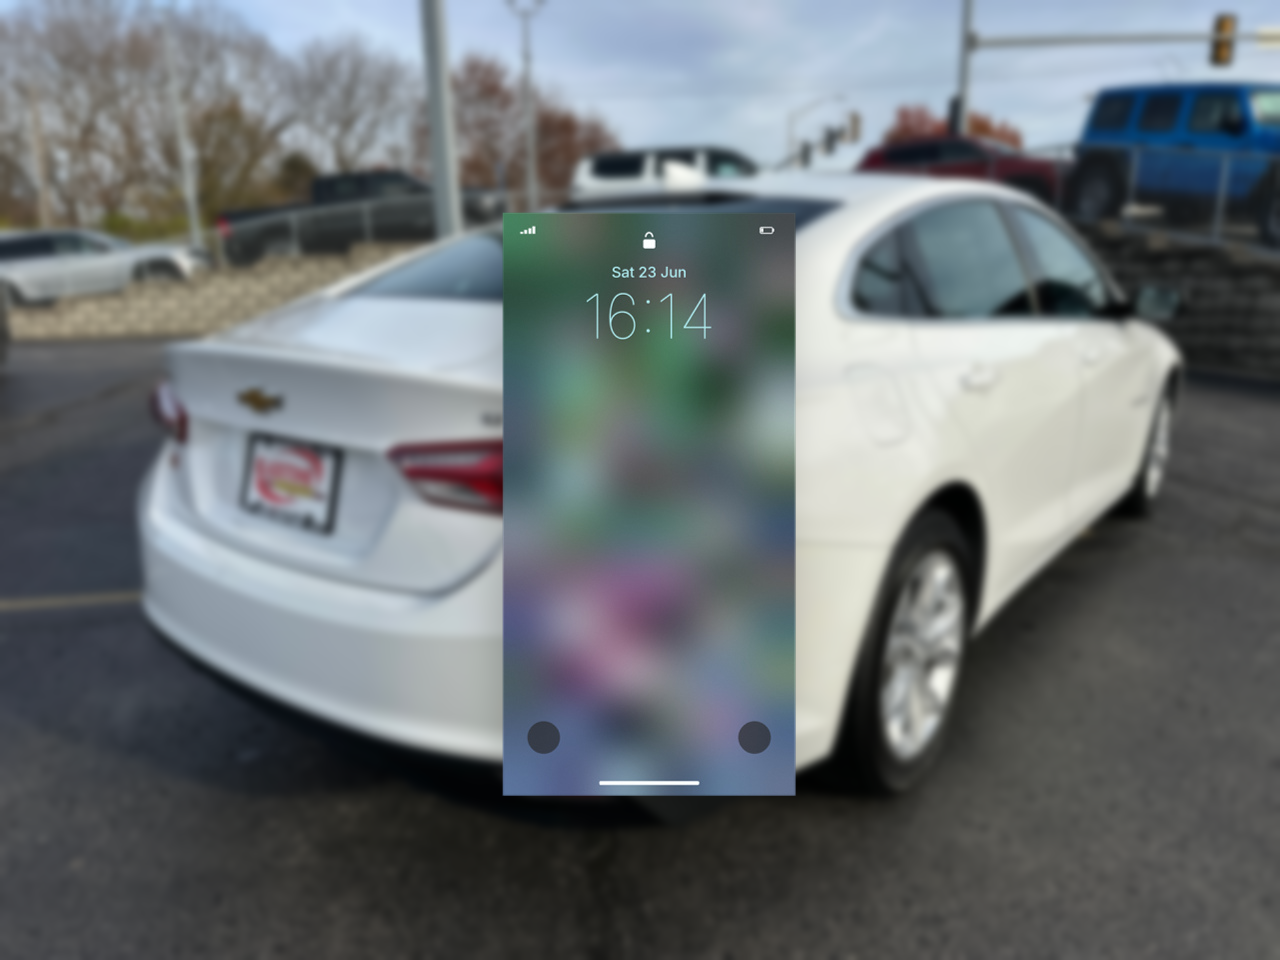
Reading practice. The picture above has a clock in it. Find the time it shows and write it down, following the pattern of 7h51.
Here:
16h14
